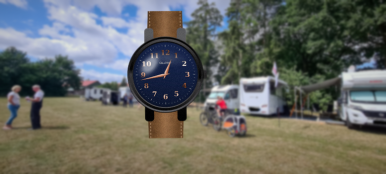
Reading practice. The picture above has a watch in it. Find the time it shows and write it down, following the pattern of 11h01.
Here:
12h43
